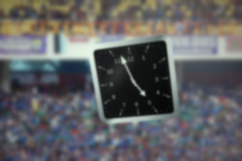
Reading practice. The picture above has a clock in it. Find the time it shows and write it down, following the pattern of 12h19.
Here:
4h57
